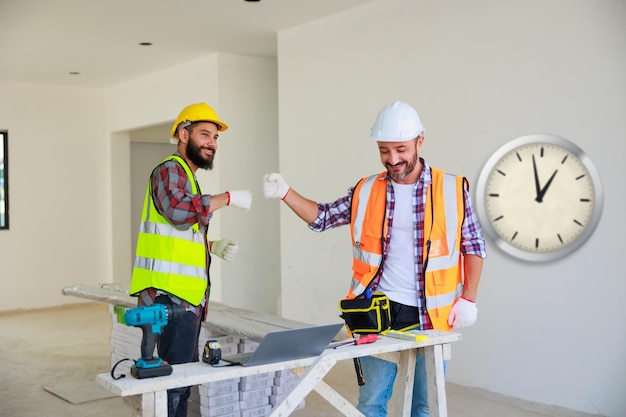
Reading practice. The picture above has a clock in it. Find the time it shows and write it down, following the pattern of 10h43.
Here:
12h58
